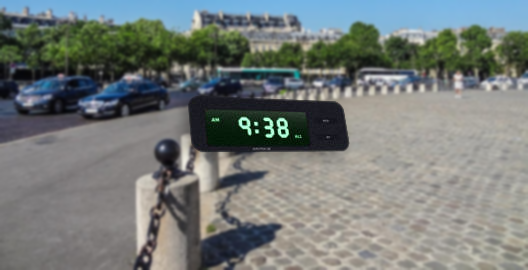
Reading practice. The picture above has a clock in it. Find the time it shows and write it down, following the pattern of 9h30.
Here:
9h38
